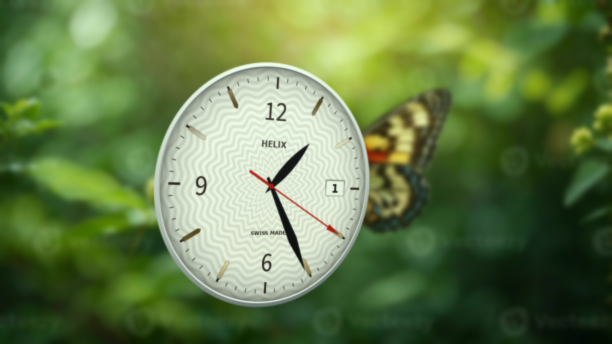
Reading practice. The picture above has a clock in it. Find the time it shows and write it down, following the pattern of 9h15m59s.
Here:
1h25m20s
